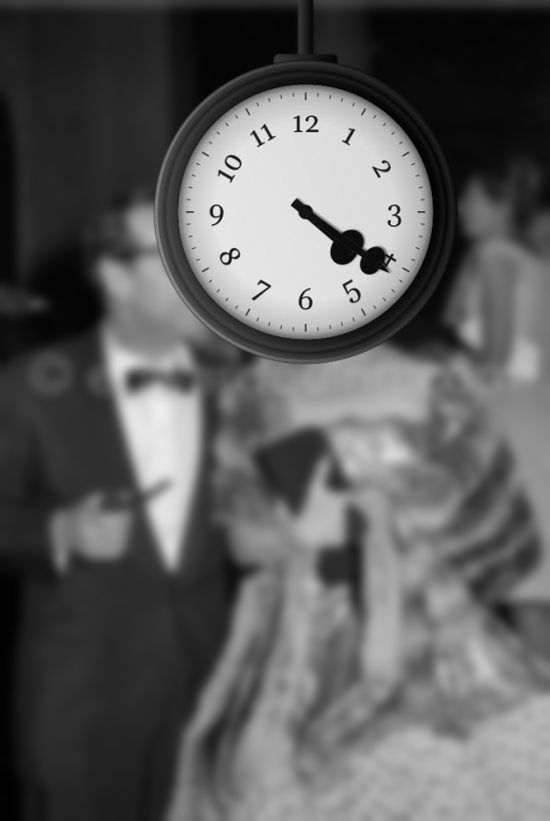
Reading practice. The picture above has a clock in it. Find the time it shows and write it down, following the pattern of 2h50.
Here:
4h21
